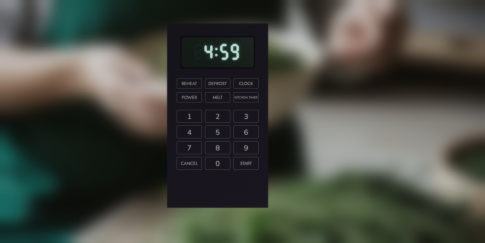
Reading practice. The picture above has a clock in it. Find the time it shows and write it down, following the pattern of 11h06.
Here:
4h59
